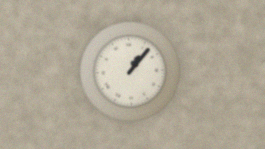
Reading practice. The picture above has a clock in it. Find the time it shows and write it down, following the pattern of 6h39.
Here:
1h07
